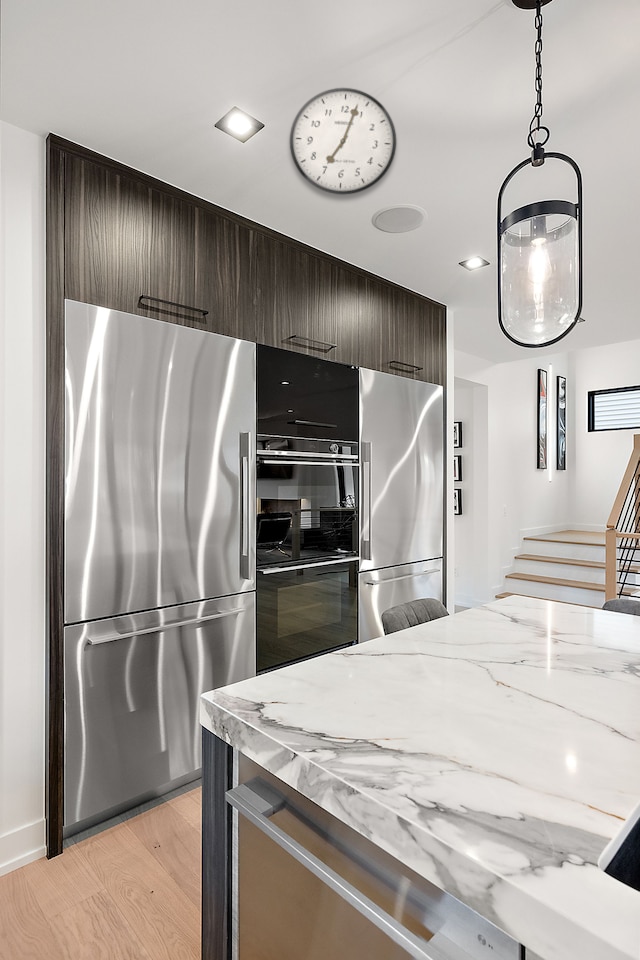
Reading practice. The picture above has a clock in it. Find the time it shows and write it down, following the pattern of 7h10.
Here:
7h03
